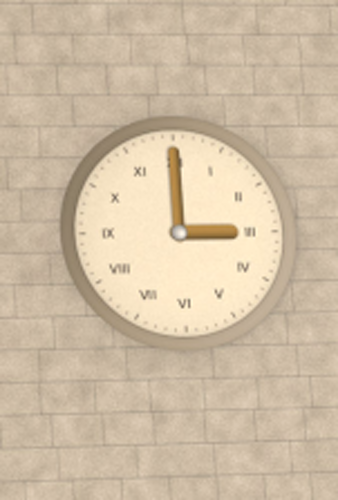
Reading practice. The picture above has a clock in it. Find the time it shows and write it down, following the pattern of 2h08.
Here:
3h00
